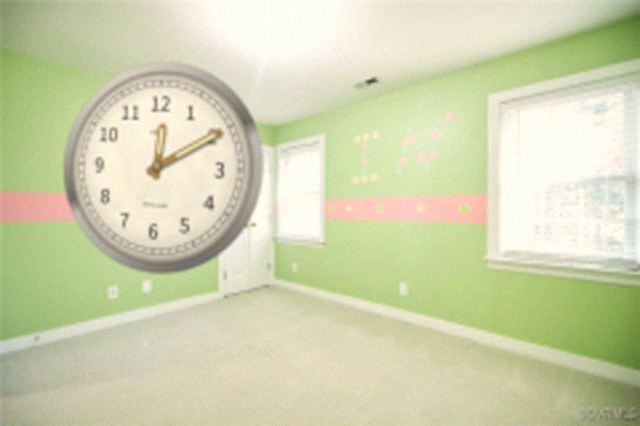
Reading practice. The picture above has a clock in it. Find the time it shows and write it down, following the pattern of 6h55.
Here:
12h10
